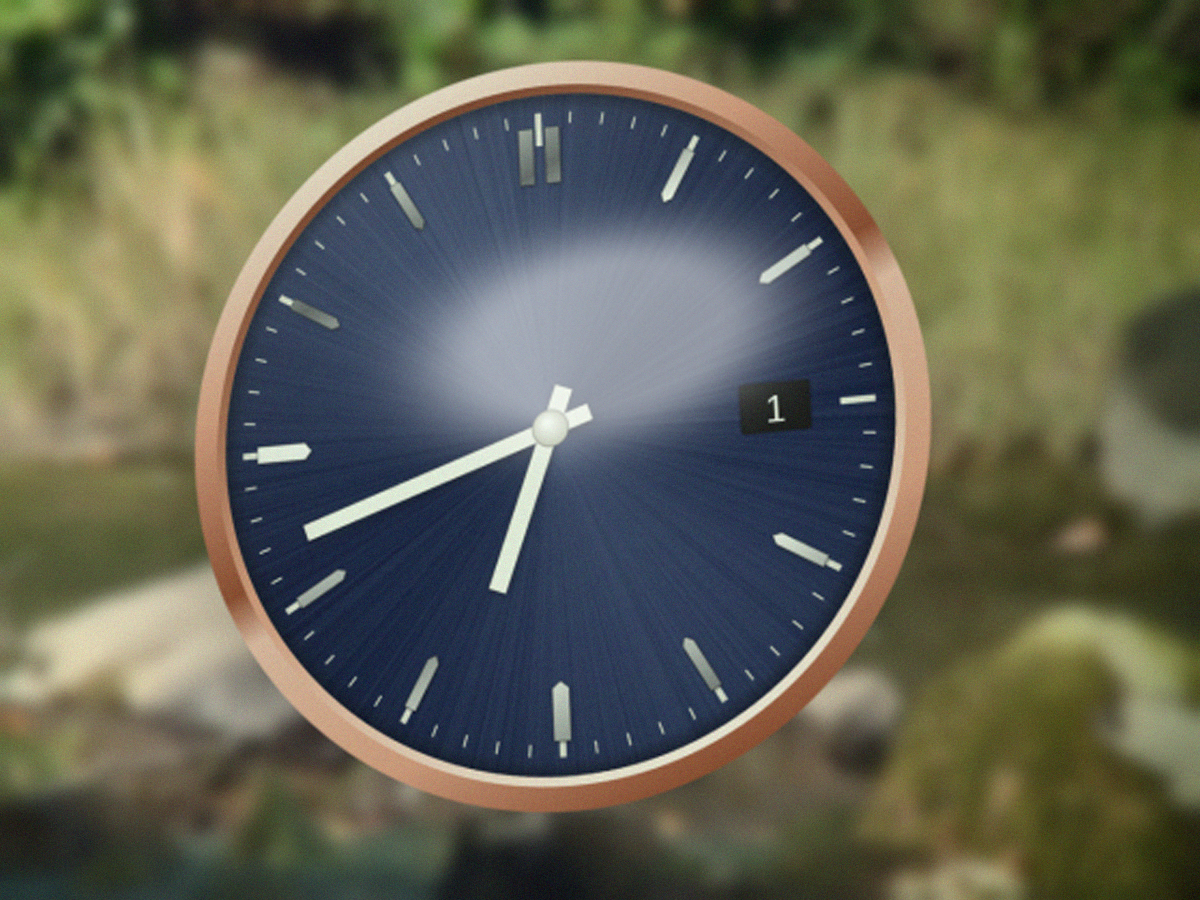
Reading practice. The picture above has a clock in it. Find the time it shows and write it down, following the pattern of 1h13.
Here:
6h42
